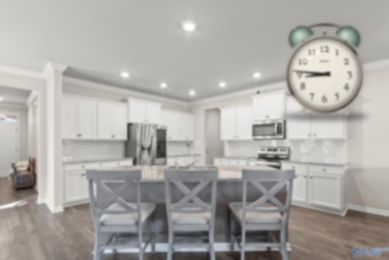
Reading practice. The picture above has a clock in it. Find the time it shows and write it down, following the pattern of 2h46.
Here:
8h46
